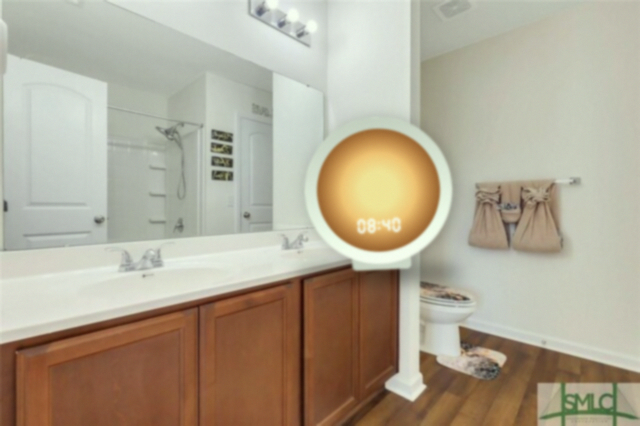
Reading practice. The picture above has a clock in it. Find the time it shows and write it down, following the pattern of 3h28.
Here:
8h40
